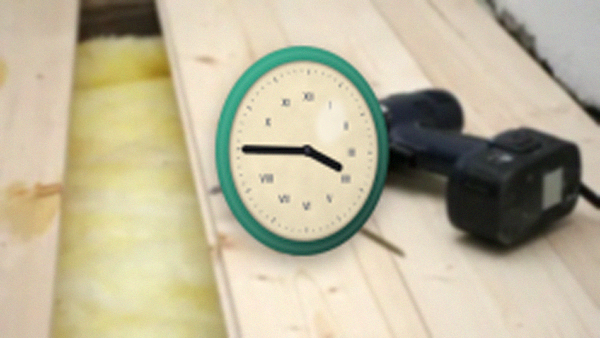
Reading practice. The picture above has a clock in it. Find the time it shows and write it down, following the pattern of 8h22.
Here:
3h45
